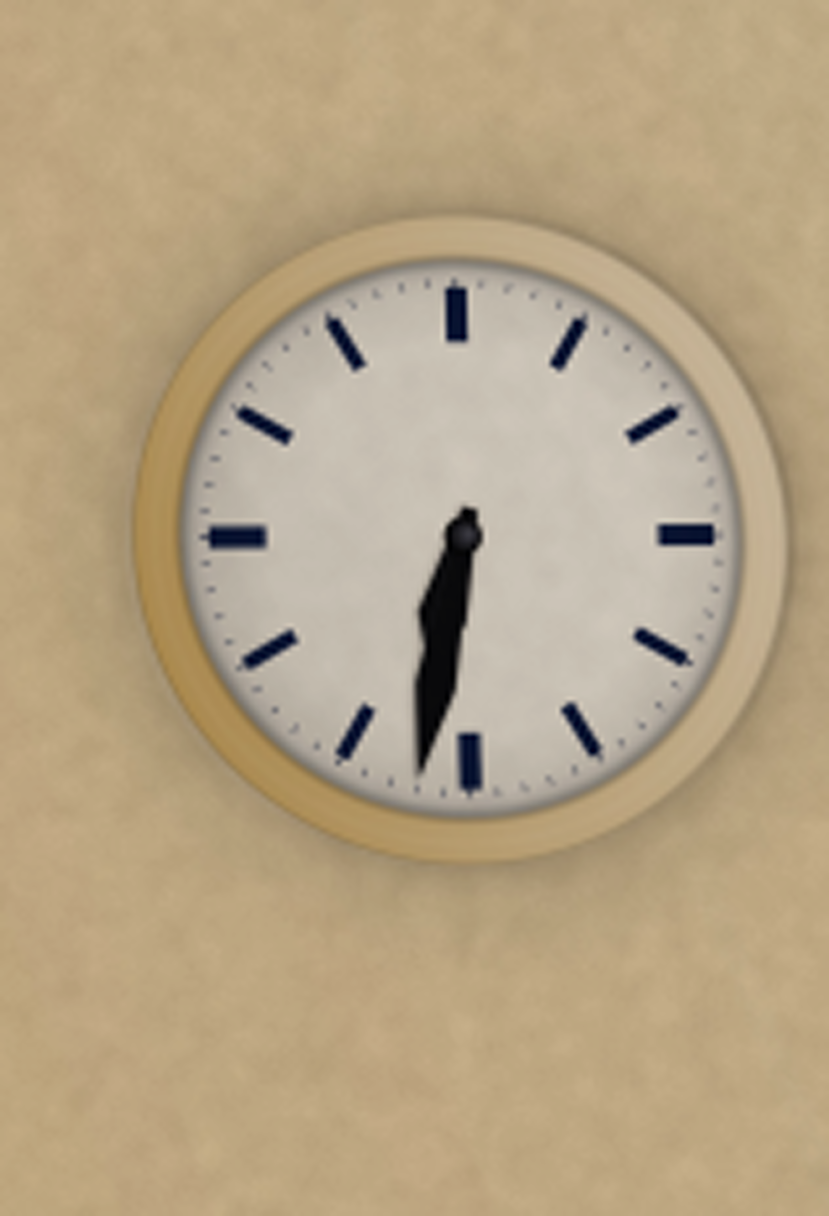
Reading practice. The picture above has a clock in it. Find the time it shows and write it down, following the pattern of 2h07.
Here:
6h32
